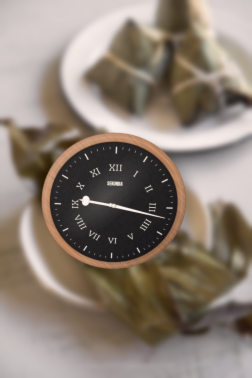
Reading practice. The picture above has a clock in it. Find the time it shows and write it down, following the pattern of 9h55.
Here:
9h17
